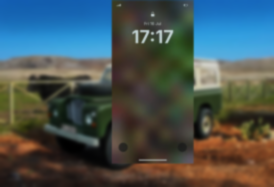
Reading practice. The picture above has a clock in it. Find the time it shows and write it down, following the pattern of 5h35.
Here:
17h17
